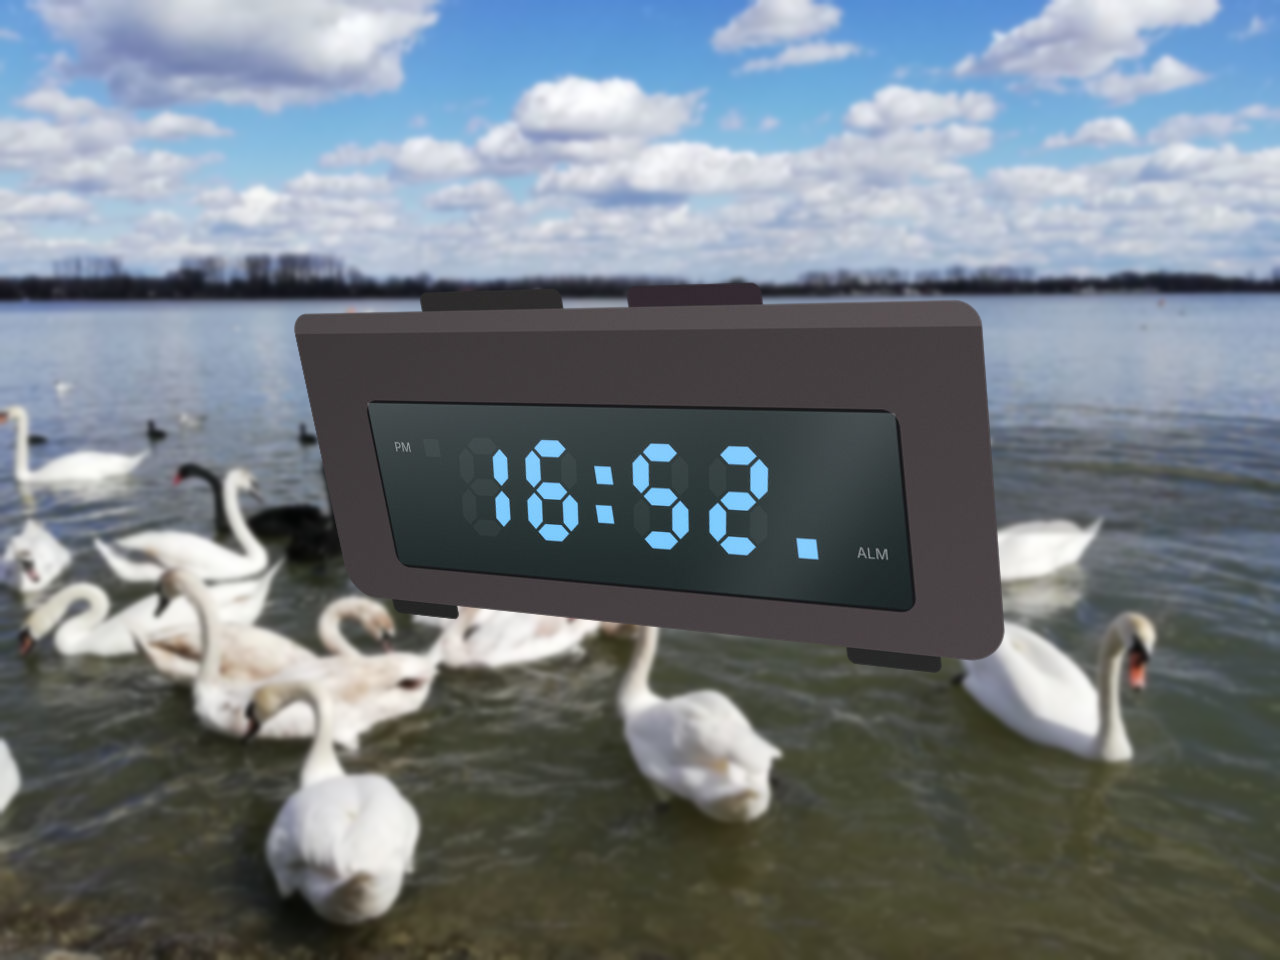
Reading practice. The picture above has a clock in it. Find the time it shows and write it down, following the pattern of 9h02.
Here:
16h52
